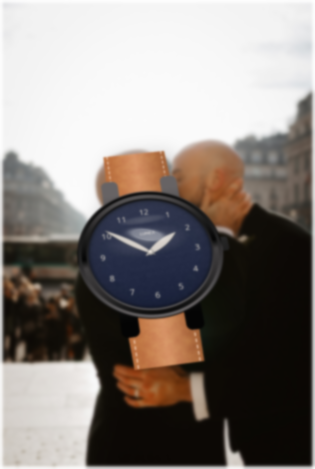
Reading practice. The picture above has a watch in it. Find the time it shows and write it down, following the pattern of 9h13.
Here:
1h51
